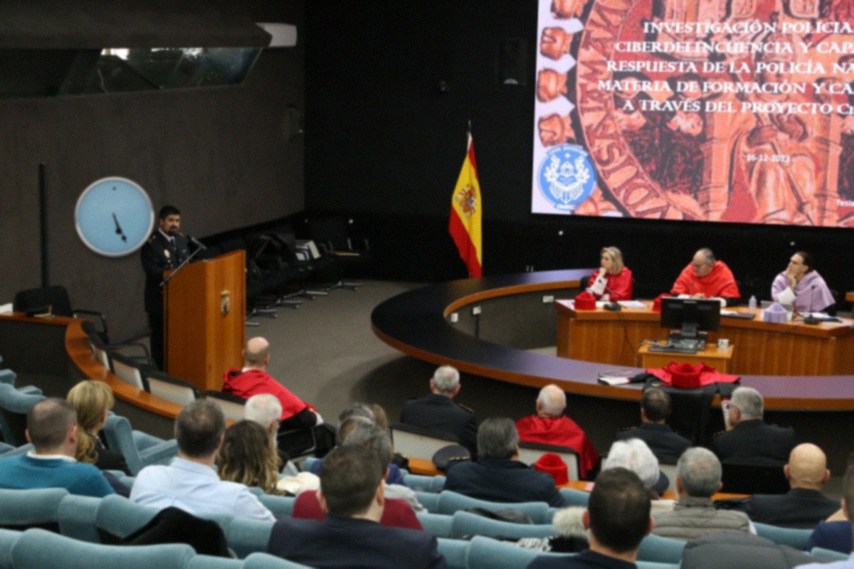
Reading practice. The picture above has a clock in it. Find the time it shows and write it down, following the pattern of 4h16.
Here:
5h26
